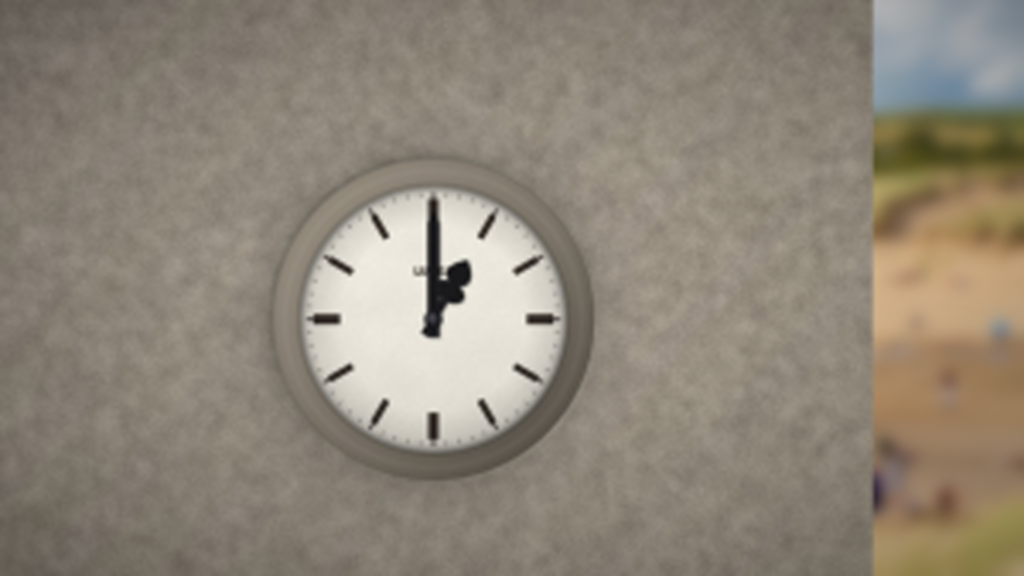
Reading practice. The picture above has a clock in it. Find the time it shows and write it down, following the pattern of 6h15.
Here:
1h00
